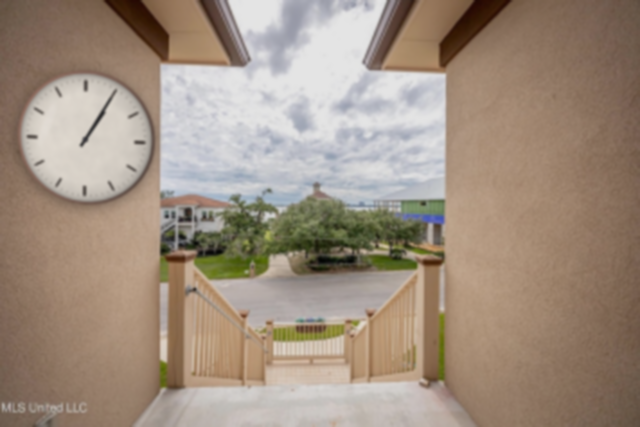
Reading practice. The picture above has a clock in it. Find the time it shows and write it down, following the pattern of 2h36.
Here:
1h05
